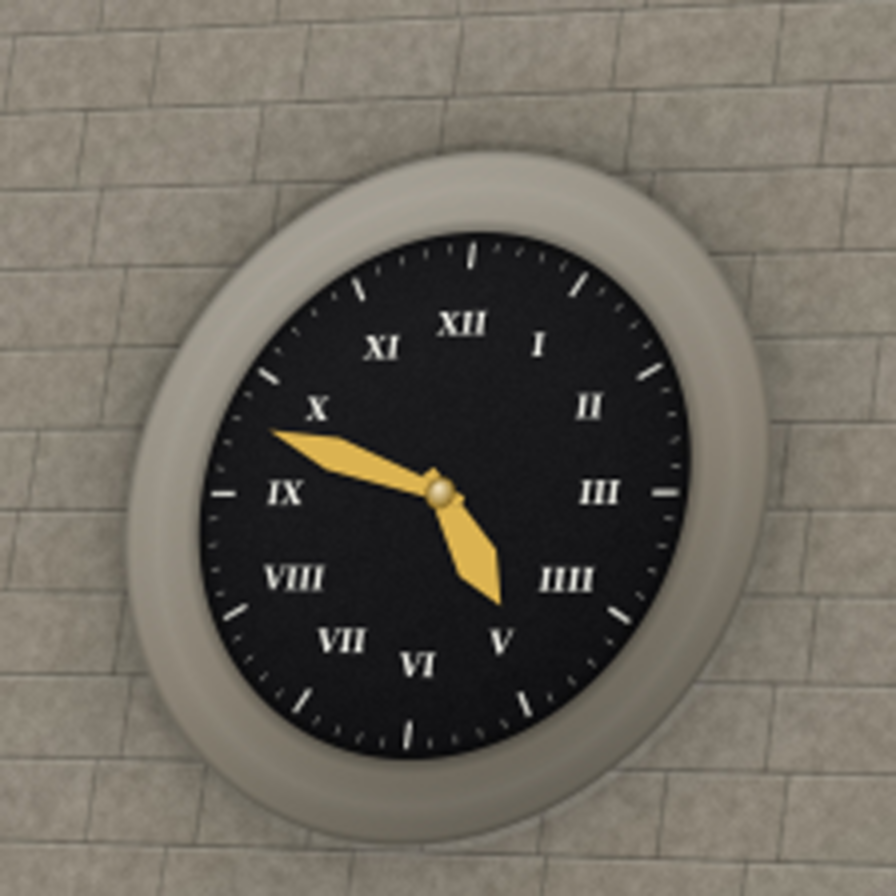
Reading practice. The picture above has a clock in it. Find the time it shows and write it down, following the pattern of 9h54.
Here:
4h48
